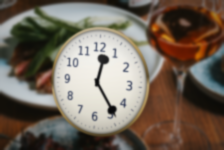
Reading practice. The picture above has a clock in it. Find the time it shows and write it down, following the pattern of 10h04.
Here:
12h24
